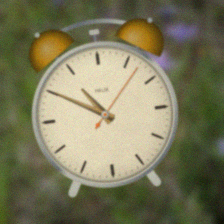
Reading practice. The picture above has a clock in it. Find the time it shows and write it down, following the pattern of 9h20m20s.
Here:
10h50m07s
